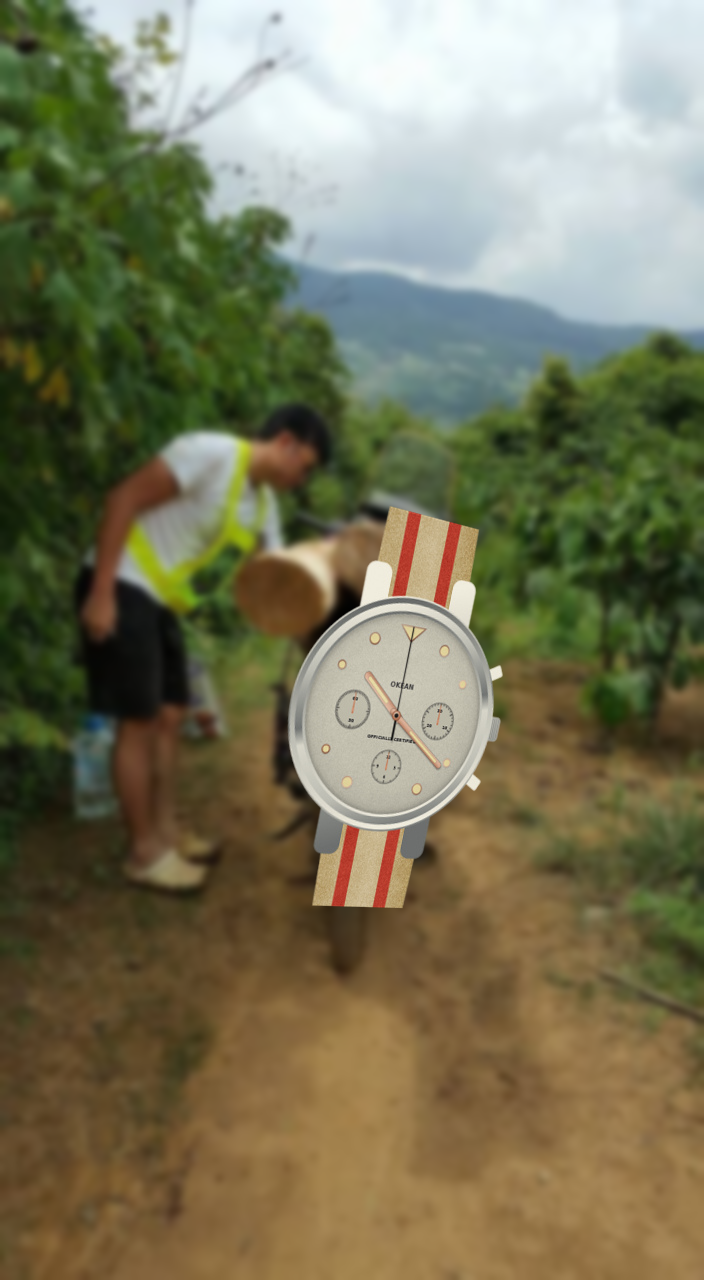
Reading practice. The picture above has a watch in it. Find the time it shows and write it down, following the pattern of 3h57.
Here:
10h21
